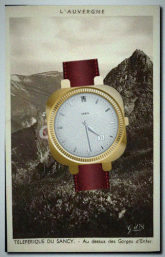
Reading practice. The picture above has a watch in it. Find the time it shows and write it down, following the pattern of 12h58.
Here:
4h29
